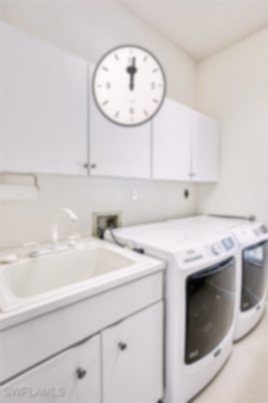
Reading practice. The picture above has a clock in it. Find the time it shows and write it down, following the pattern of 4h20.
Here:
12h01
